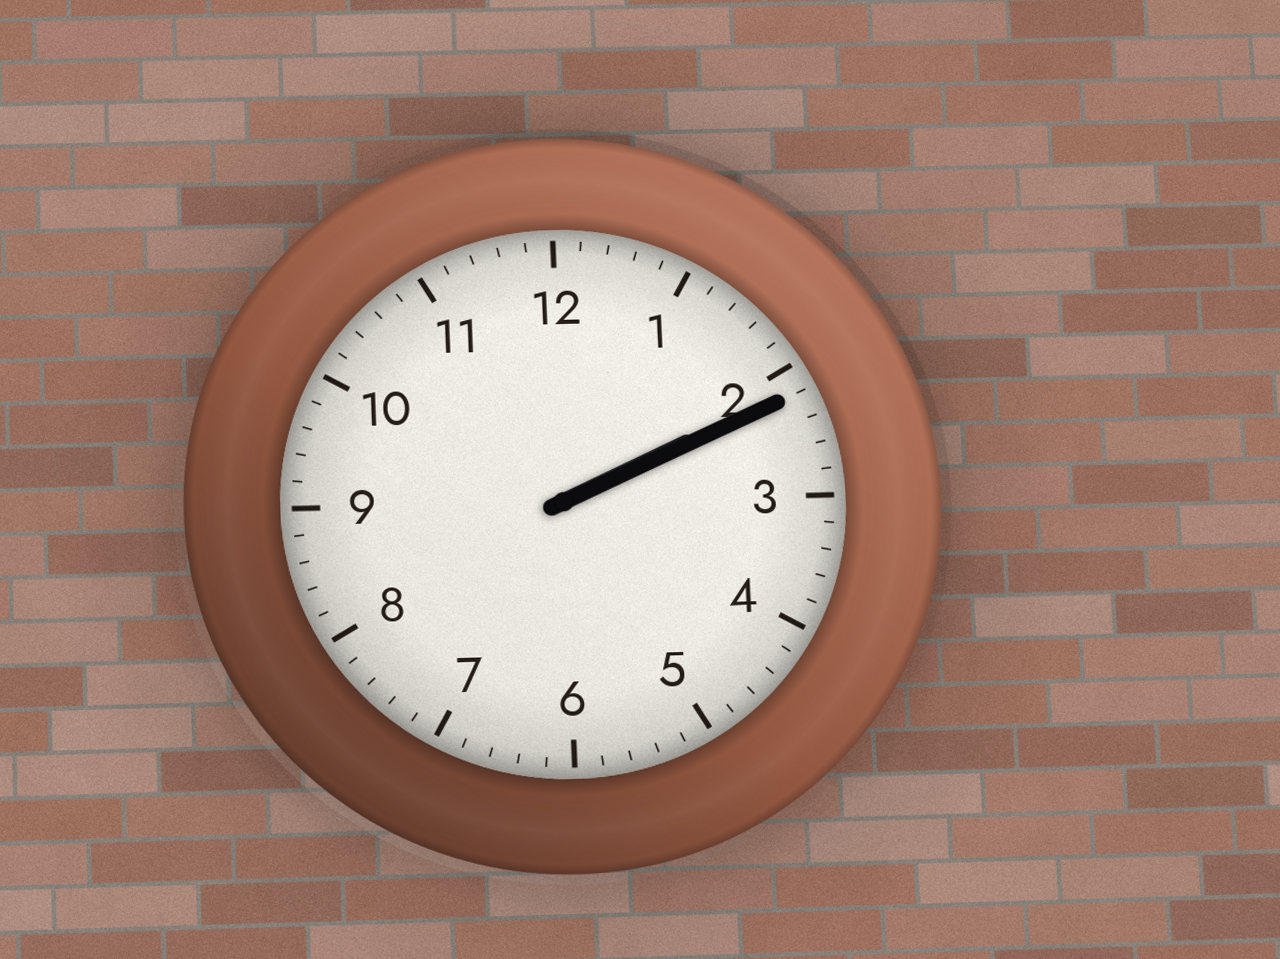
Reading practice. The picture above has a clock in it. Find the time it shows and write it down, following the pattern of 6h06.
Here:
2h11
